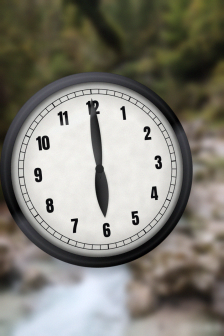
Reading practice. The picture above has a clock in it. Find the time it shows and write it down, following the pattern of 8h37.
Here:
6h00
